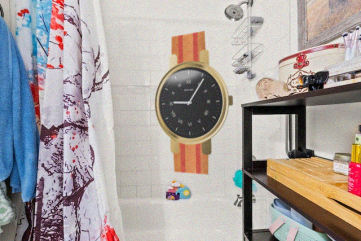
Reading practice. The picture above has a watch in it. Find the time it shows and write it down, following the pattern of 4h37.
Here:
9h06
